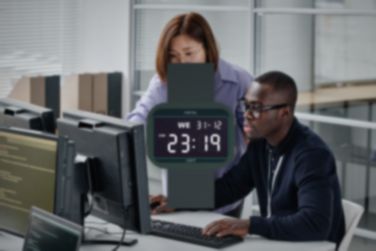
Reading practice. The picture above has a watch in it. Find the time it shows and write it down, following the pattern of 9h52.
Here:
23h19
